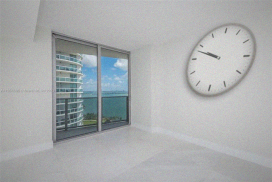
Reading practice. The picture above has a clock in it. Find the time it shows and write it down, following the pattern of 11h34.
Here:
9h48
